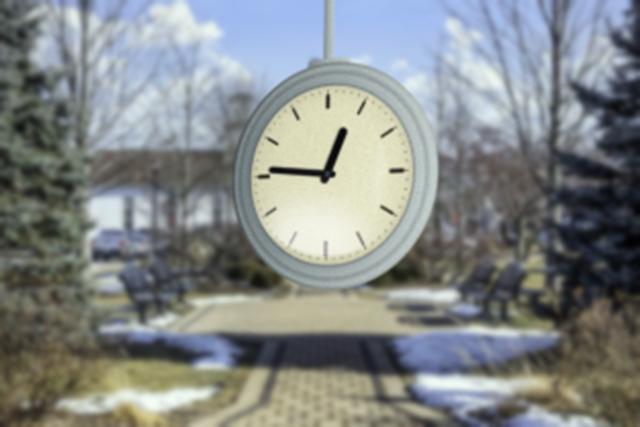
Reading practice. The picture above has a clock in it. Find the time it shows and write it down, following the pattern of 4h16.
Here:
12h46
